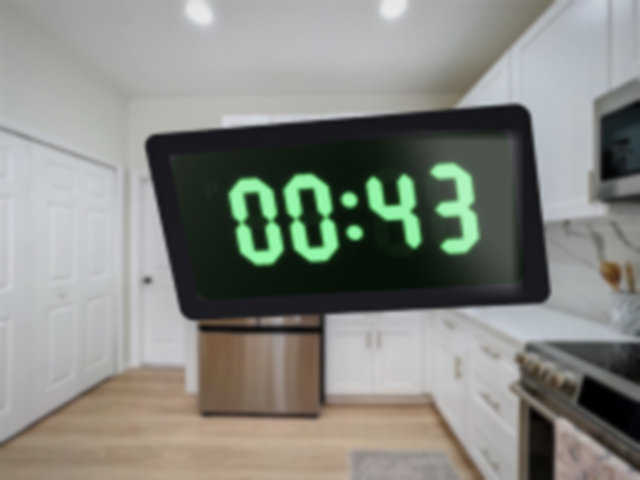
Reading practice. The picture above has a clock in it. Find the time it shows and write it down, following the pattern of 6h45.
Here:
0h43
